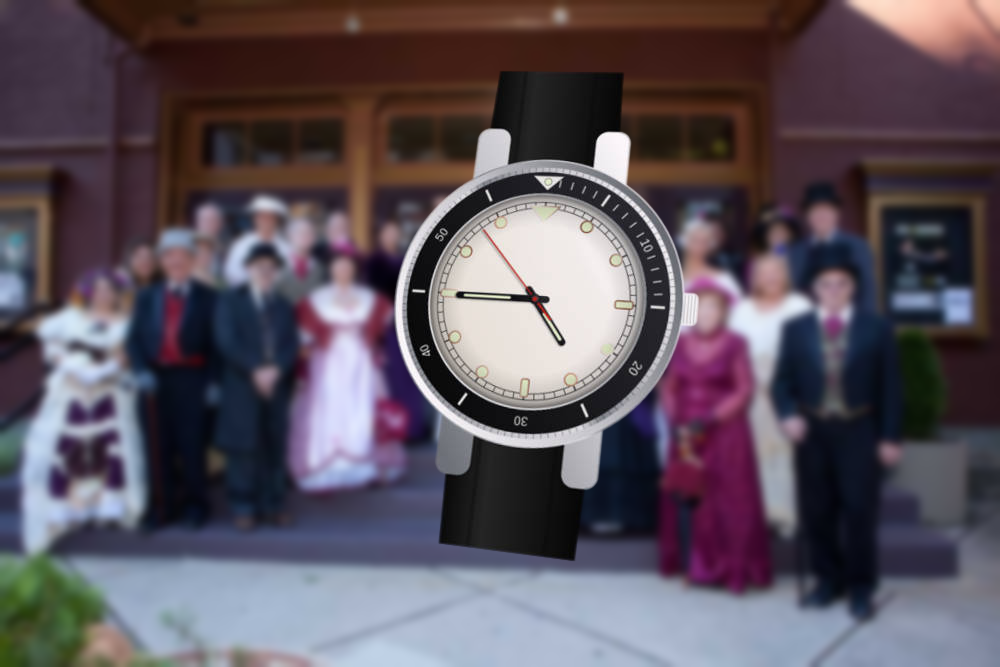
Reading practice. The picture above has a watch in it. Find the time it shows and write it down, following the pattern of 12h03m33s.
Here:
4h44m53s
